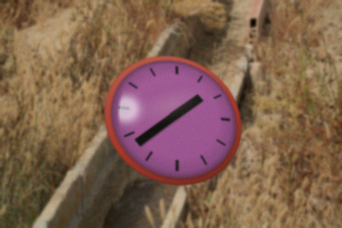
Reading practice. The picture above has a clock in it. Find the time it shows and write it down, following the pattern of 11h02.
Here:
1h38
